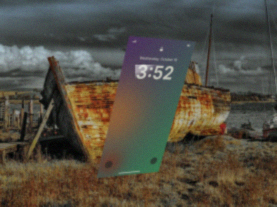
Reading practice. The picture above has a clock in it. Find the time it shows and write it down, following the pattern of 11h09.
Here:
3h52
